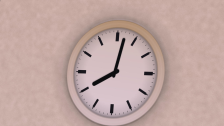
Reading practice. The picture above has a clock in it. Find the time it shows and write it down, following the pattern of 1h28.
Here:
8h02
